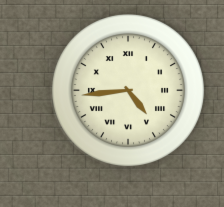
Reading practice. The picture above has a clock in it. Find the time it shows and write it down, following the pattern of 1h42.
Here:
4h44
